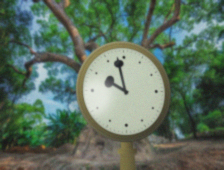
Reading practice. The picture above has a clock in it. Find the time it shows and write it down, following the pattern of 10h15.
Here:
9h58
